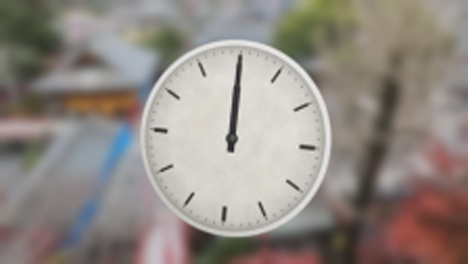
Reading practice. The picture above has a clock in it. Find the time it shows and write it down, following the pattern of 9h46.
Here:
12h00
